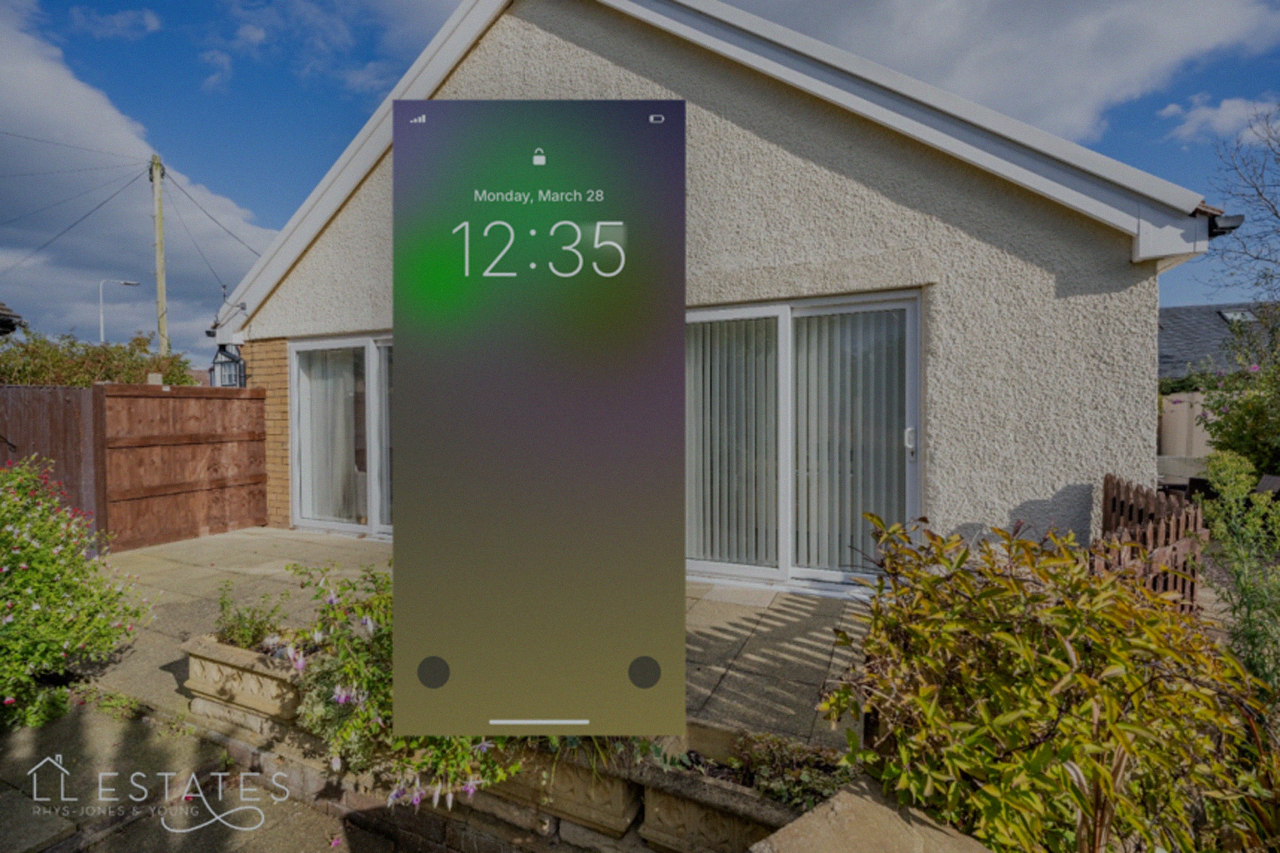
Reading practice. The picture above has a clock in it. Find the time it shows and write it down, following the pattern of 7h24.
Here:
12h35
